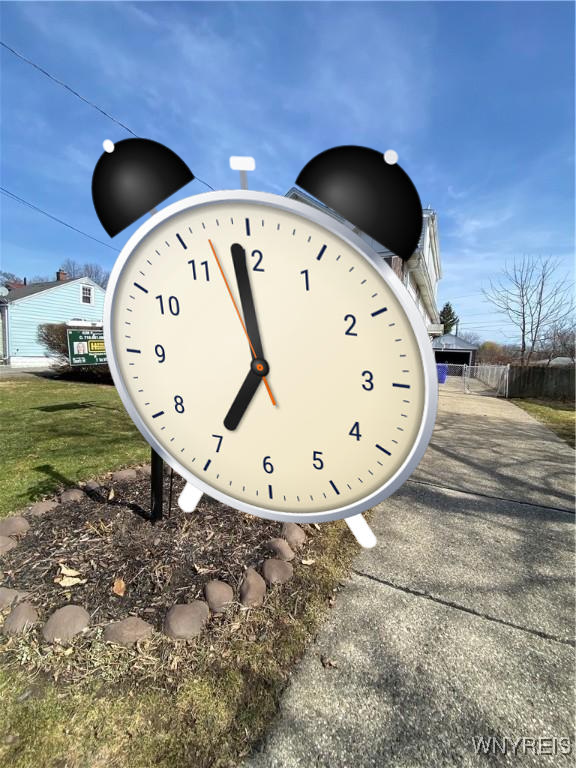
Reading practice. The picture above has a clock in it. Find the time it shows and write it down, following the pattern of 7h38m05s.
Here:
6h58m57s
